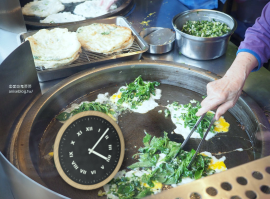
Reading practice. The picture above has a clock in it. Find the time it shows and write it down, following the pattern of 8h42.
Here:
4h08
